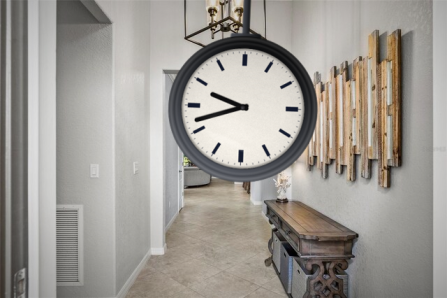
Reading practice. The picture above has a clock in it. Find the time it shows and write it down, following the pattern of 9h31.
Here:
9h42
